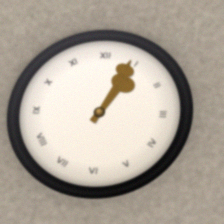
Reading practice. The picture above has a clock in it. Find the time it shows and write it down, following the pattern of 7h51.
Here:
1h04
